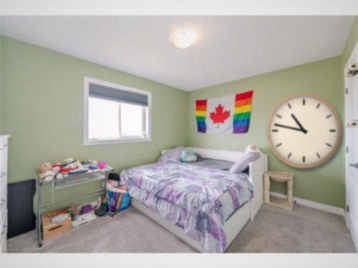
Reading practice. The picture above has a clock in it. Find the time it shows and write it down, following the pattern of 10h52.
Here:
10h47
